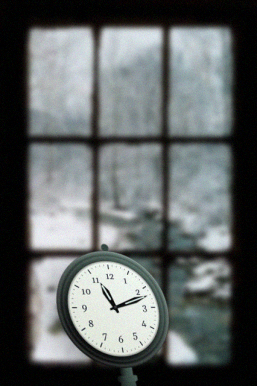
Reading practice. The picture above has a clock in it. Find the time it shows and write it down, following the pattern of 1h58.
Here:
11h12
